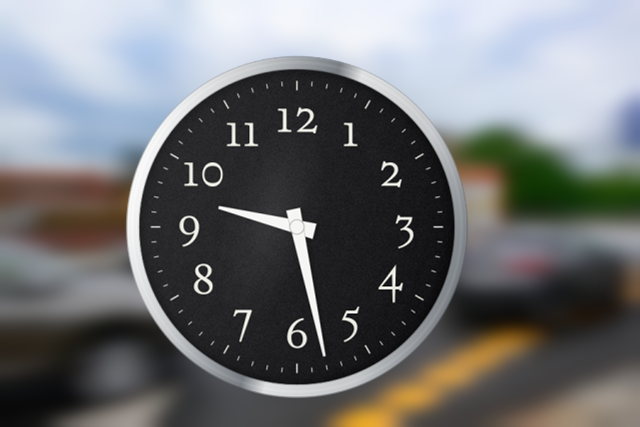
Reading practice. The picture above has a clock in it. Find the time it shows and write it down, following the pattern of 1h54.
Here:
9h28
